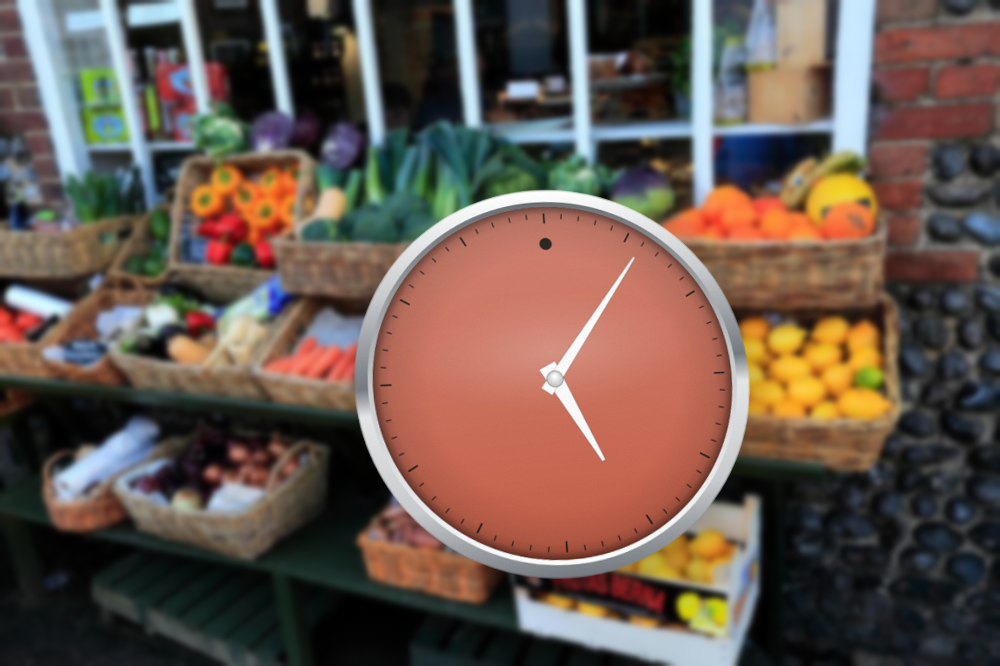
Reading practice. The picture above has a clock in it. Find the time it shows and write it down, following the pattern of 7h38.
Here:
5h06
